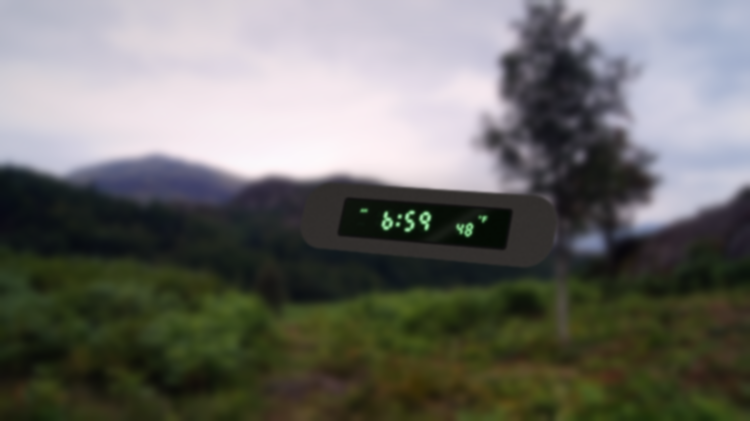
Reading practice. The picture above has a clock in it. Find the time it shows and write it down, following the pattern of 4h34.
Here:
6h59
